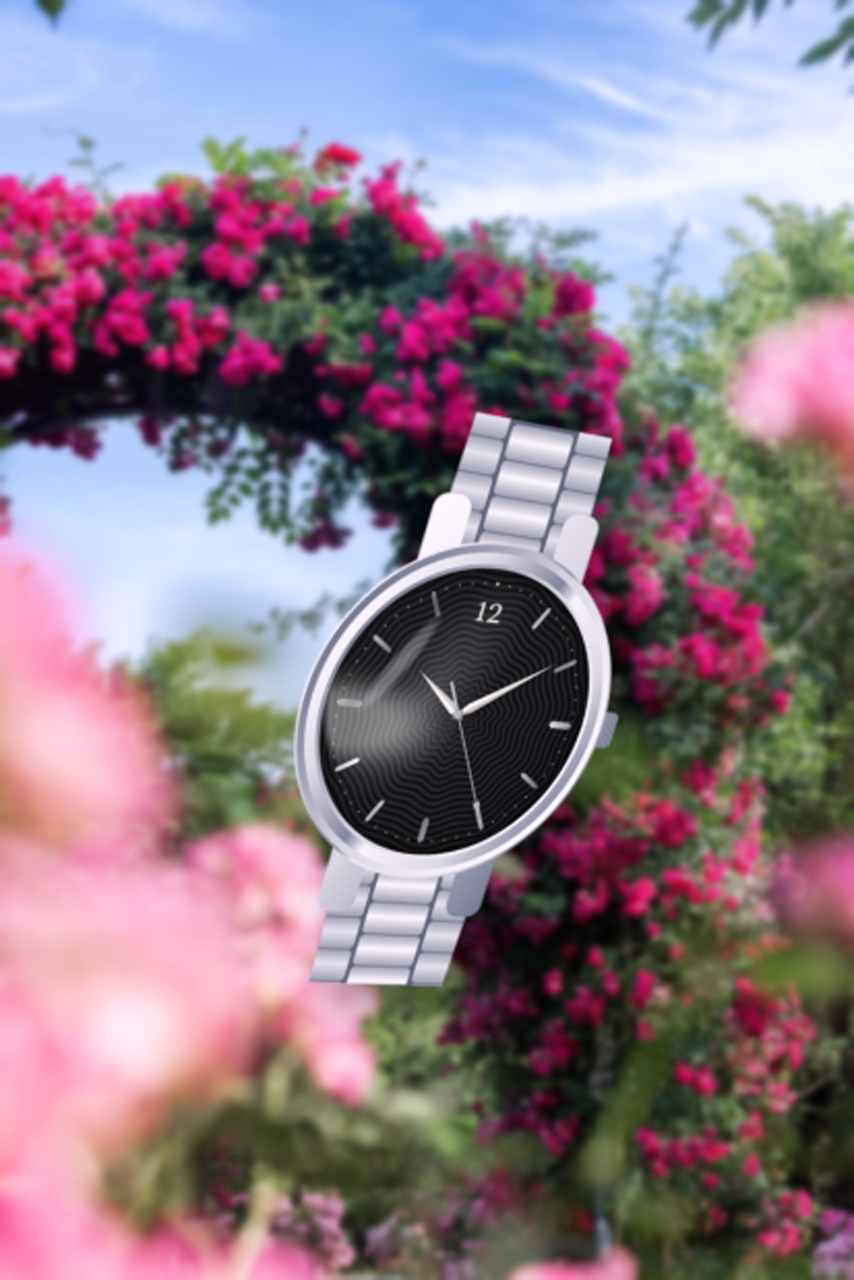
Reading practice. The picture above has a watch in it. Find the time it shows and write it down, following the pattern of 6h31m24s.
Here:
10h09m25s
